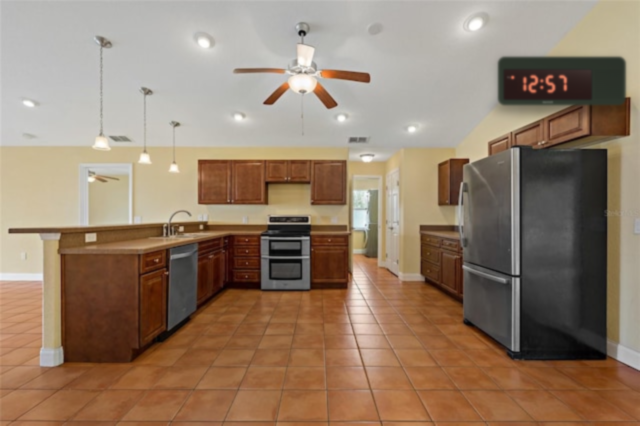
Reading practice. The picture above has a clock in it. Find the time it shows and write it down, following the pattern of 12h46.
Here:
12h57
